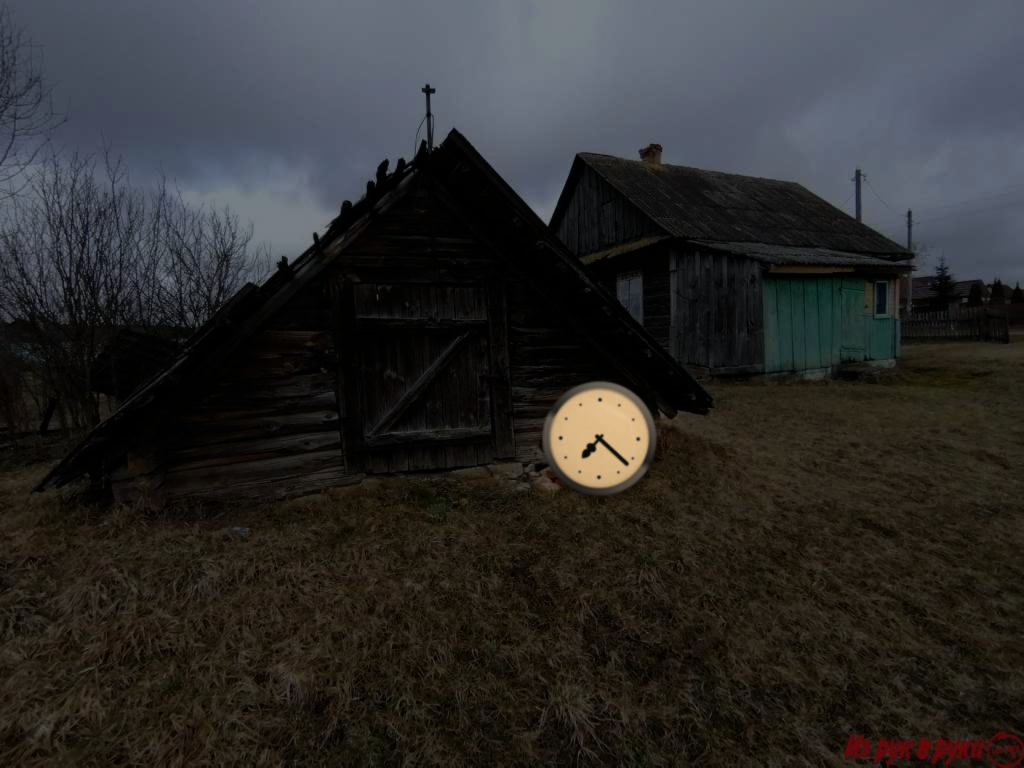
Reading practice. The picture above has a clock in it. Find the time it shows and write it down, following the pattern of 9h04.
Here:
7h22
